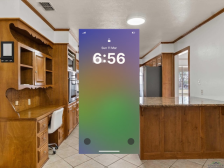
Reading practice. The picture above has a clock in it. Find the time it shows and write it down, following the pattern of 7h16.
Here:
6h56
